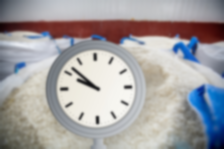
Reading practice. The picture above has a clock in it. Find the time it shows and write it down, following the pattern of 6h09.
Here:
9h52
